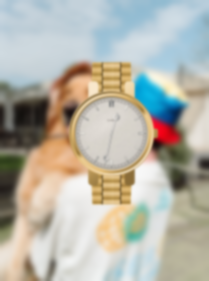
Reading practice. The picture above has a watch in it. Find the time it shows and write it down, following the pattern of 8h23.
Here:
12h32
